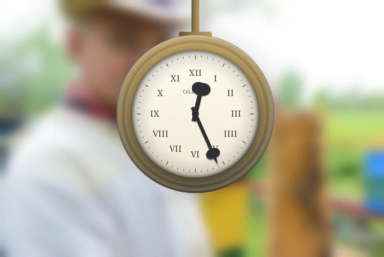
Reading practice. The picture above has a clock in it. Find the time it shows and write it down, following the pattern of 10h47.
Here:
12h26
